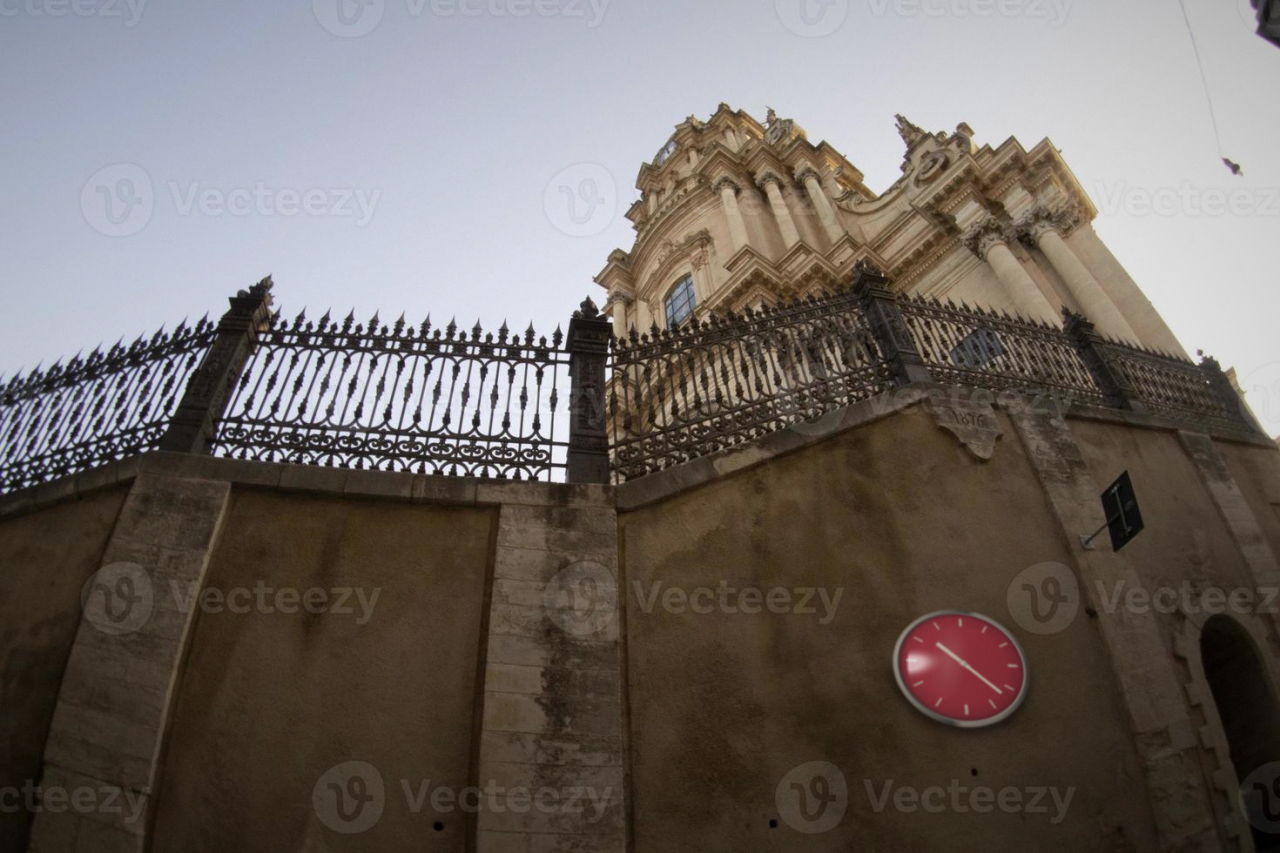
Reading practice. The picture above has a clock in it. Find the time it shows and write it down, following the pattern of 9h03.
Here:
10h22
